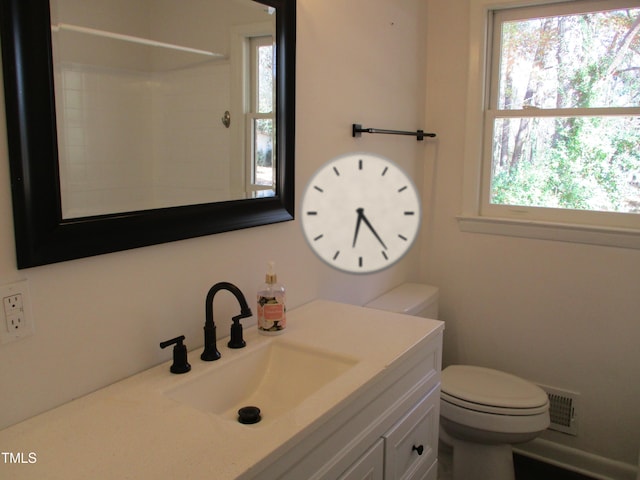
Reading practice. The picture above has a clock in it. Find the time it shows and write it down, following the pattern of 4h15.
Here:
6h24
